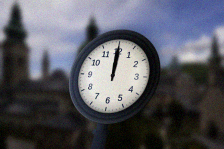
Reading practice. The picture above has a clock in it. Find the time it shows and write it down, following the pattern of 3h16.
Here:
12h00
